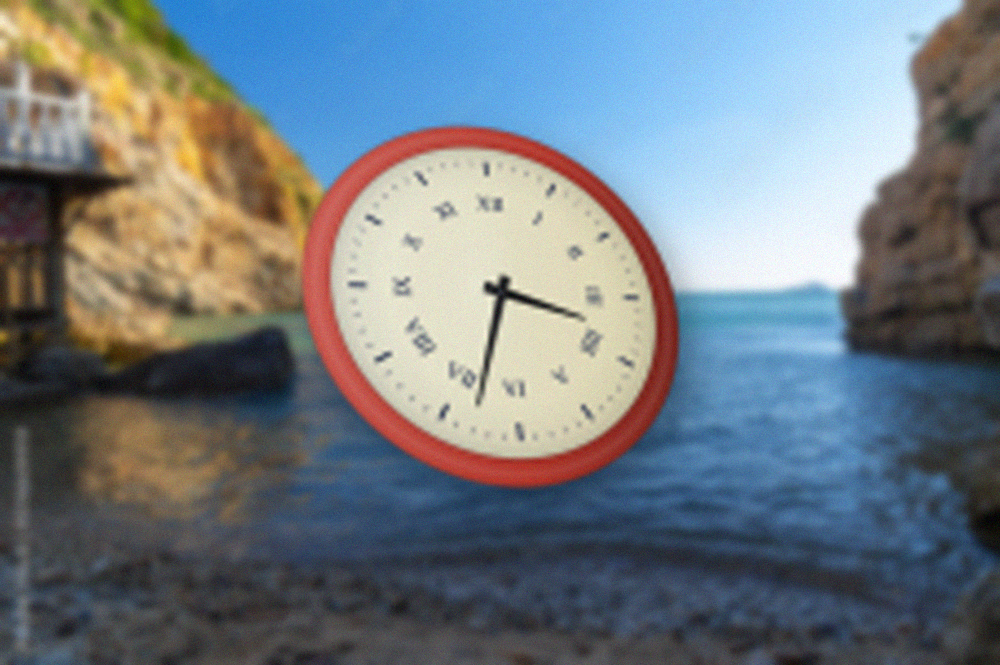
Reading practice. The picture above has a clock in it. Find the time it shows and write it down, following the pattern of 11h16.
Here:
3h33
